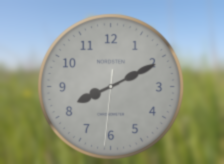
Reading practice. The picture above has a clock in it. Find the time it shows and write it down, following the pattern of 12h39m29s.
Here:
8h10m31s
